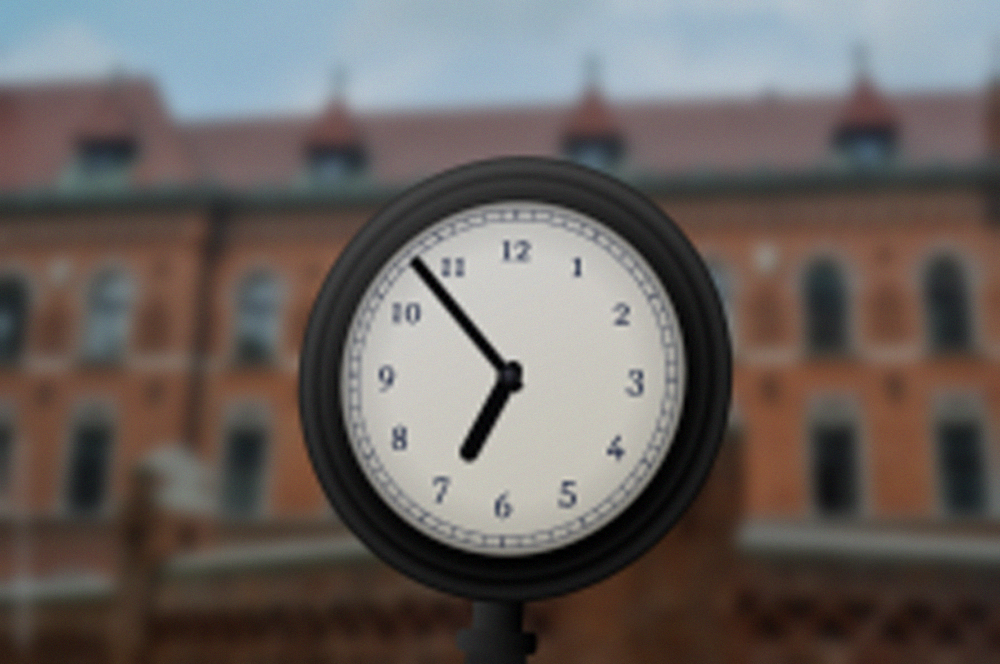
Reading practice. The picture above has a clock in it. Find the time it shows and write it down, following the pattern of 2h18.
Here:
6h53
